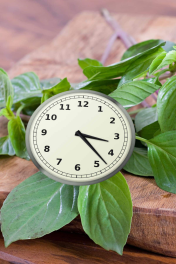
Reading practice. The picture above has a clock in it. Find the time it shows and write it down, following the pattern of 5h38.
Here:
3h23
